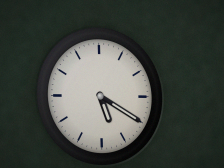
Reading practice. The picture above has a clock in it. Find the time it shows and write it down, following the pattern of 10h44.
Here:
5h20
